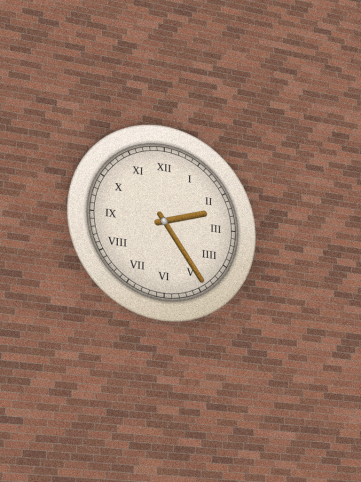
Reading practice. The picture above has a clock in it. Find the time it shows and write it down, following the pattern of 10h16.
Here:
2h24
